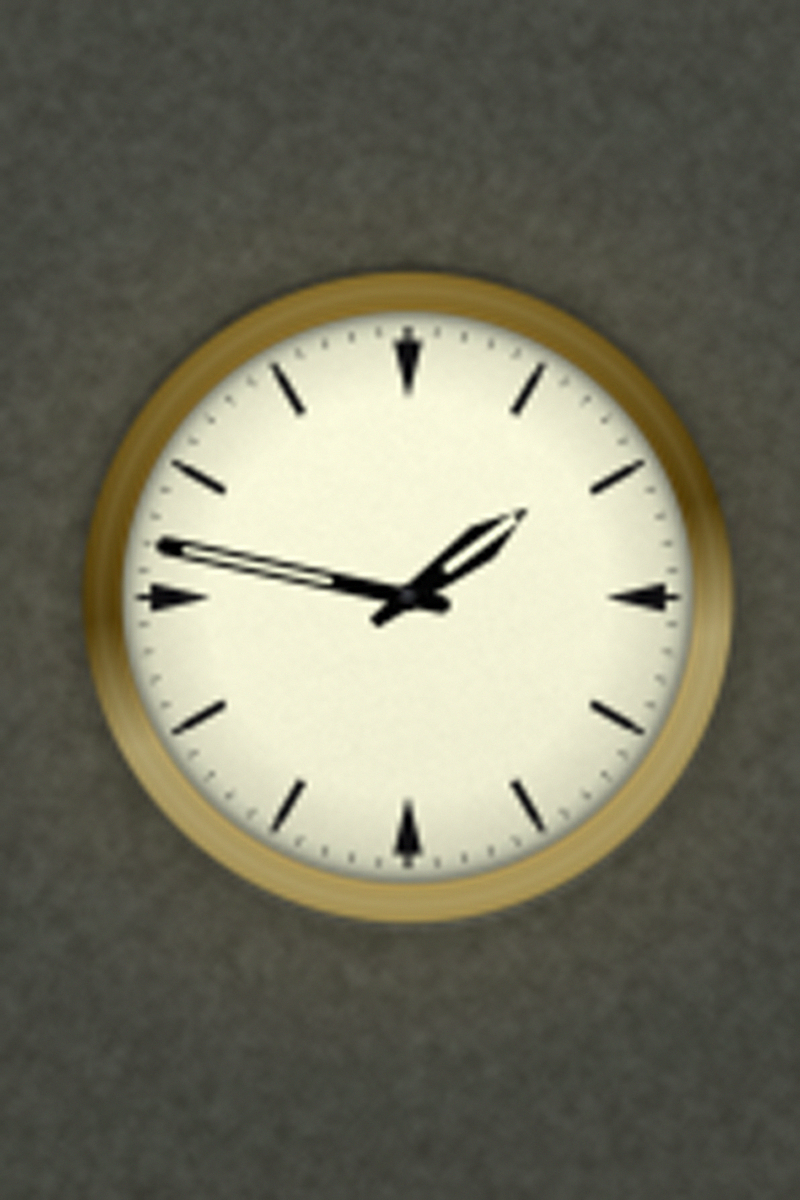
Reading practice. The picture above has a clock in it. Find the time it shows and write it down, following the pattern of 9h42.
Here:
1h47
